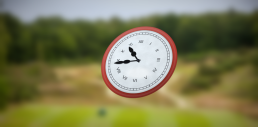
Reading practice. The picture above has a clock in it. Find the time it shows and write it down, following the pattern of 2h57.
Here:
10h44
